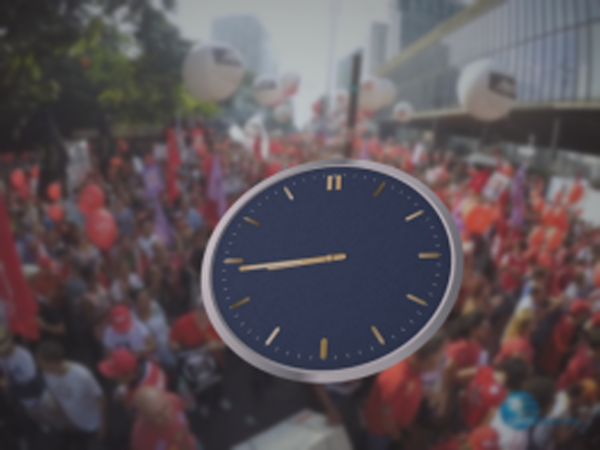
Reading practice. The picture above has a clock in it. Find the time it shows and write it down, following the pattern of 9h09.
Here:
8h44
